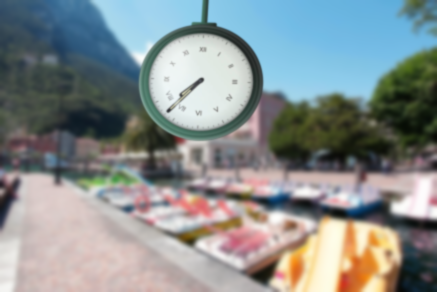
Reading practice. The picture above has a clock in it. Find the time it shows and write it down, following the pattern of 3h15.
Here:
7h37
